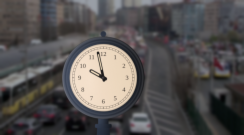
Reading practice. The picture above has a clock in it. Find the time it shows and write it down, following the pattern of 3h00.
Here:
9h58
